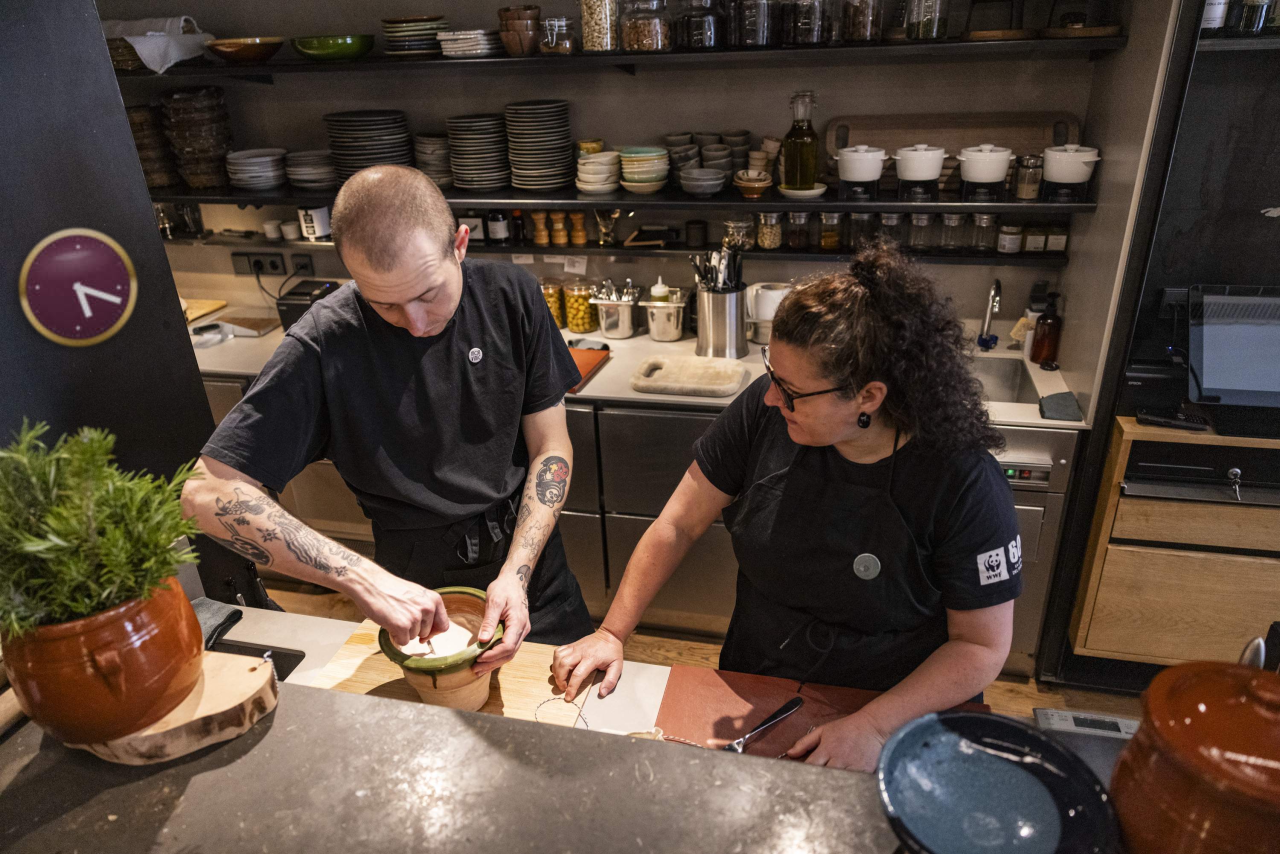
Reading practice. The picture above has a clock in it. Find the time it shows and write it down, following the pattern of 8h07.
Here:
5h18
